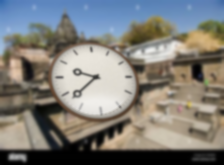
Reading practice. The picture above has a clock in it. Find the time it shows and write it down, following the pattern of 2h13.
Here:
9h38
